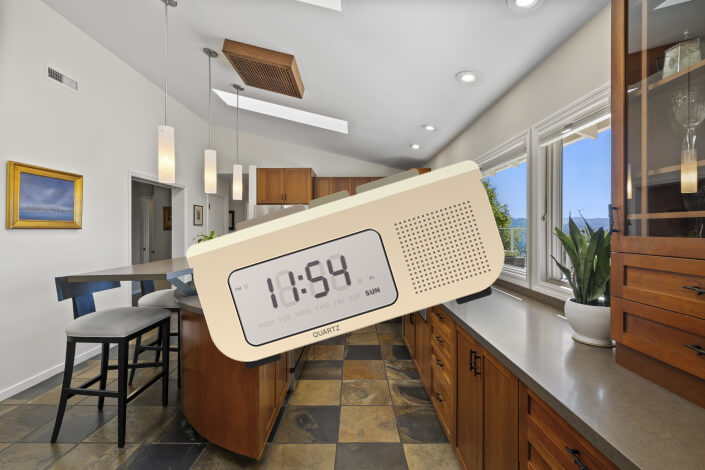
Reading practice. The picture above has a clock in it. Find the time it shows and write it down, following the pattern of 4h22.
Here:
11h54
